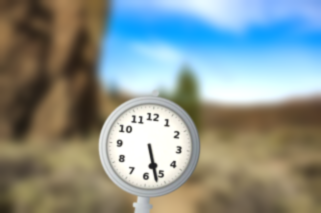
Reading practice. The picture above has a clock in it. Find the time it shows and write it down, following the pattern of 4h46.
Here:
5h27
